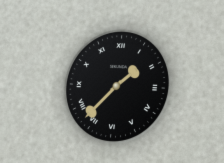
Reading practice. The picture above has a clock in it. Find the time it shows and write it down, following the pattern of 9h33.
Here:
1h37
